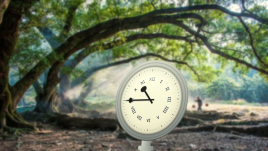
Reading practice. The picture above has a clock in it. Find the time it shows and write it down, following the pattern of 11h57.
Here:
10h45
